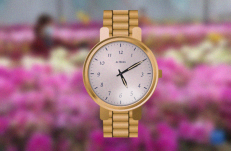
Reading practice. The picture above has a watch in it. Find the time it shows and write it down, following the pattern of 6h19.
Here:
5h10
